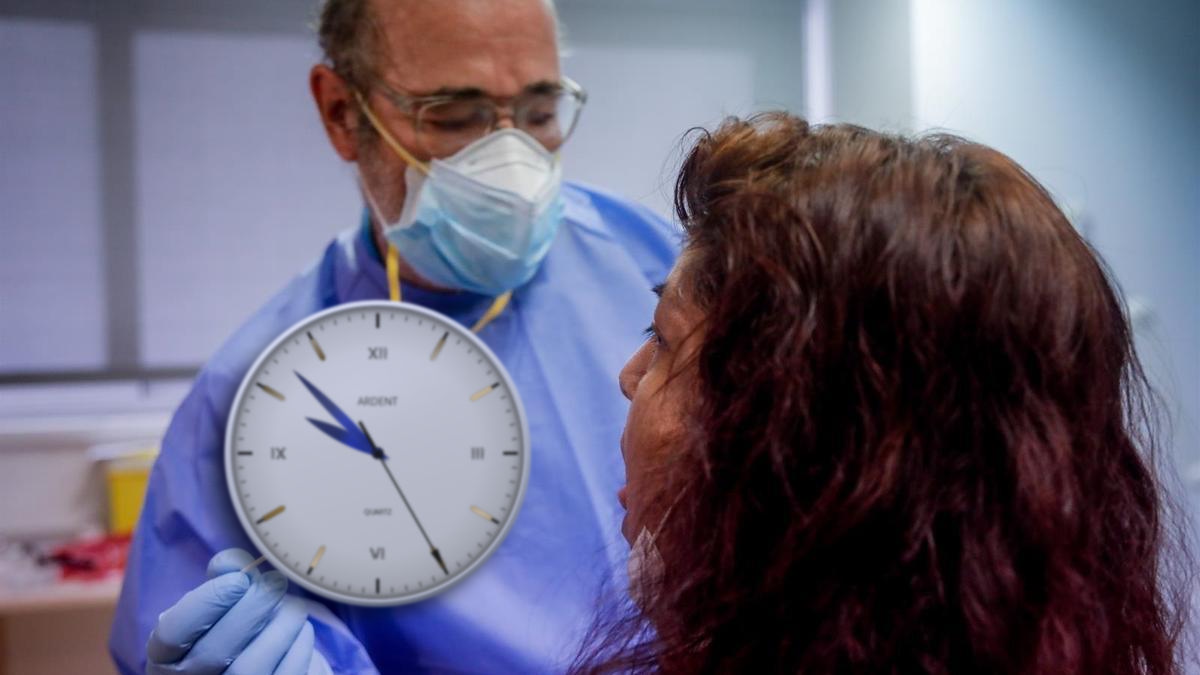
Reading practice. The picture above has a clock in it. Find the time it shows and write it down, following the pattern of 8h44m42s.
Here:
9h52m25s
